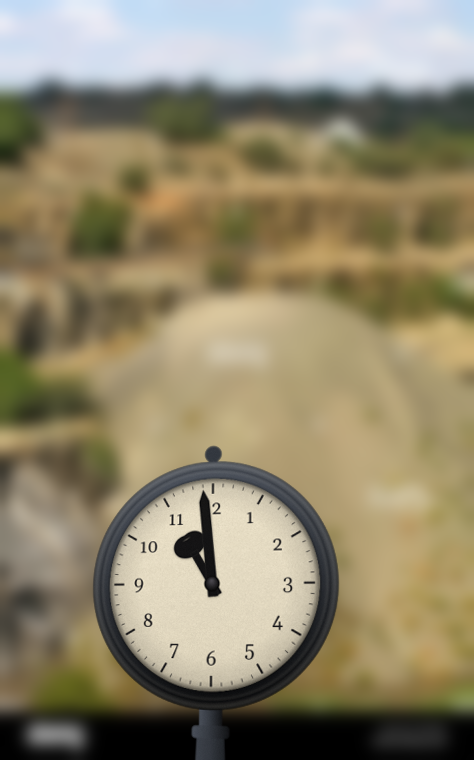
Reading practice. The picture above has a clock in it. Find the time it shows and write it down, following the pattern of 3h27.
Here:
10h59
